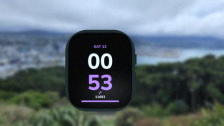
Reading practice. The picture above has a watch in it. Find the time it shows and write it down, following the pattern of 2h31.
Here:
0h53
